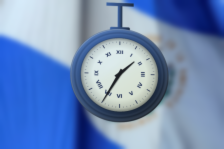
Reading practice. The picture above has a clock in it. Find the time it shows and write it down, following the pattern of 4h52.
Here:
1h35
